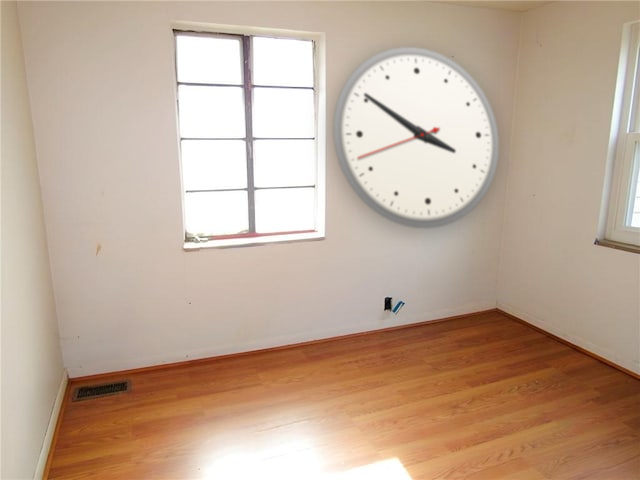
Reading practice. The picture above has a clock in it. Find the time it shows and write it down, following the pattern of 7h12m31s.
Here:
3h50m42s
